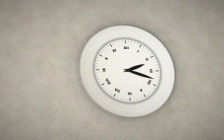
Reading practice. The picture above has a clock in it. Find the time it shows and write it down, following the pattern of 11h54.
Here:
2h18
